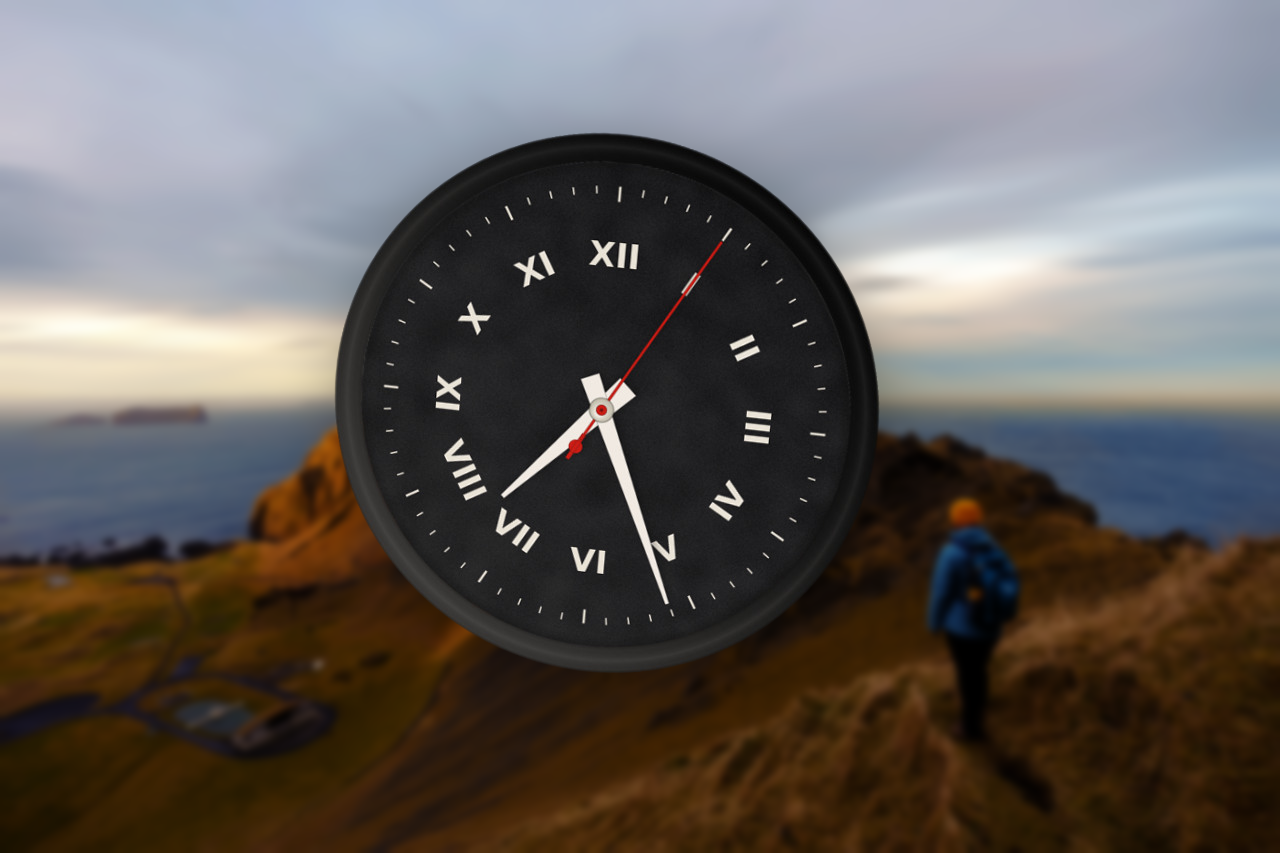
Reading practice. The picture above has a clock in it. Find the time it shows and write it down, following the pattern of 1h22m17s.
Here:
7h26m05s
